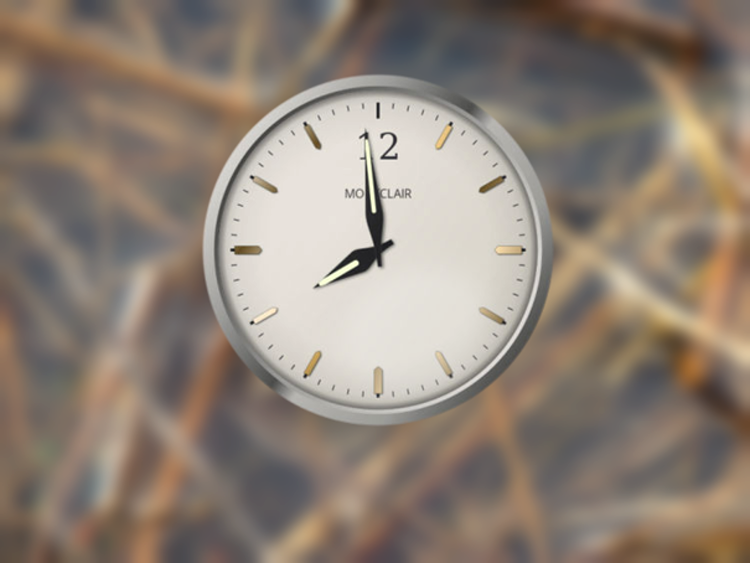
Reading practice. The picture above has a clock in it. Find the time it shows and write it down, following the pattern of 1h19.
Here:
7h59
